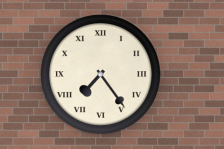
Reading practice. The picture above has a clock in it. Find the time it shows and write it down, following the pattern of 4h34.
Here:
7h24
